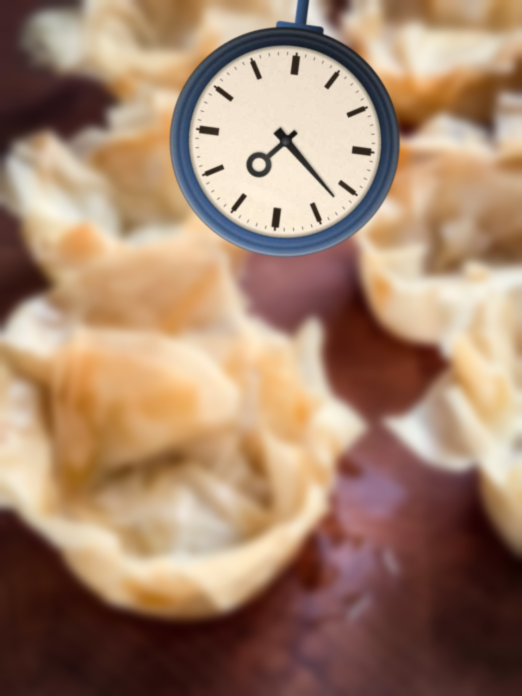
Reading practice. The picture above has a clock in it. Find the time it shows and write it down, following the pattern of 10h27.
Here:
7h22
